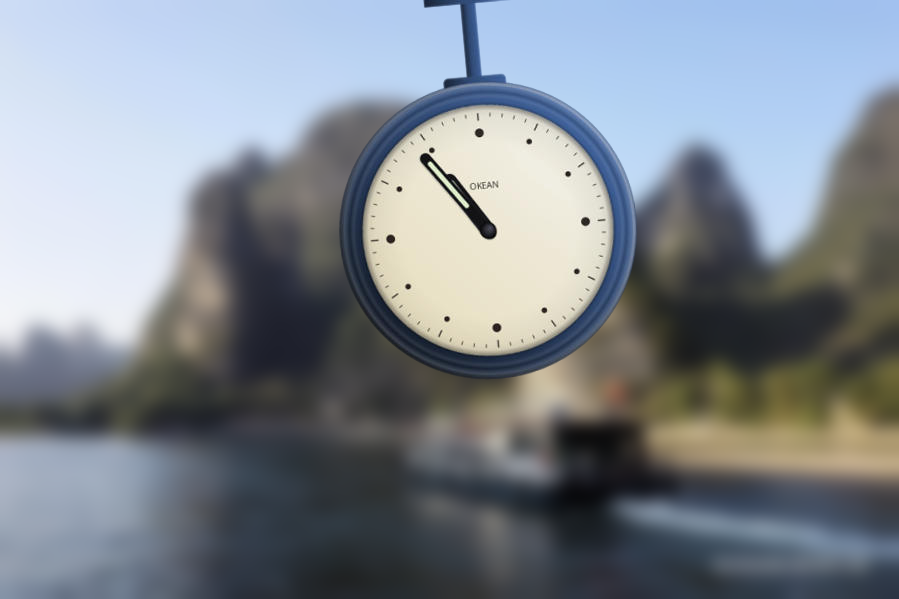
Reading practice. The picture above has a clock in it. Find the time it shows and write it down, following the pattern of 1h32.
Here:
10h54
